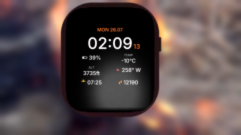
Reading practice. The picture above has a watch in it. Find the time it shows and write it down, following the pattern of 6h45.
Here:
2h09
